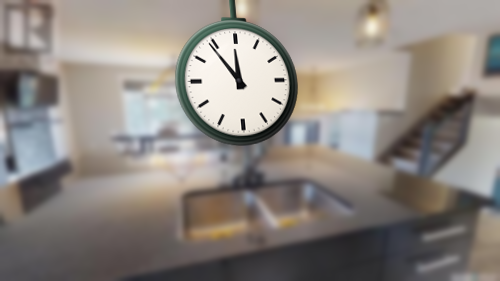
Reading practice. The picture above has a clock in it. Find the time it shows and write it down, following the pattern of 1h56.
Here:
11h54
